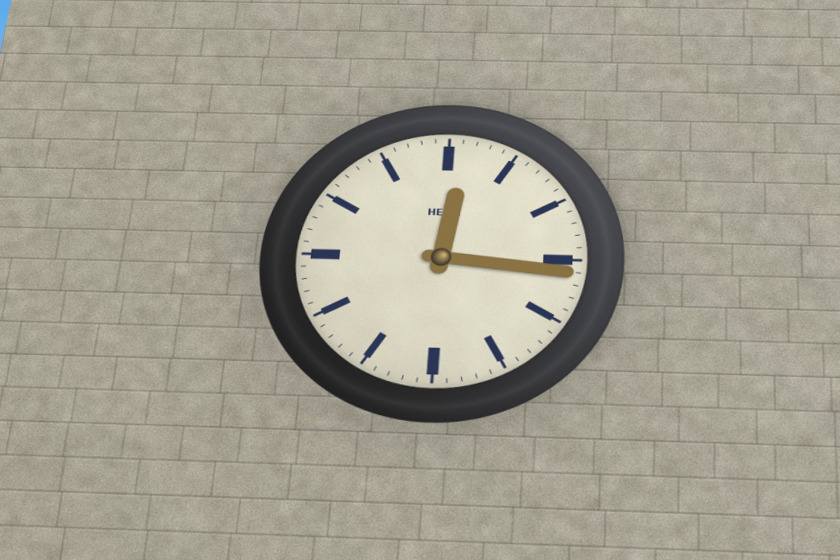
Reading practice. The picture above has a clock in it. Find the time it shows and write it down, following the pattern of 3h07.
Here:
12h16
